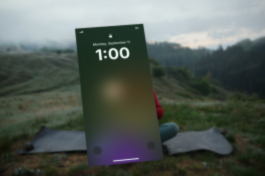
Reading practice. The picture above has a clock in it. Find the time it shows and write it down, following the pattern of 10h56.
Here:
1h00
